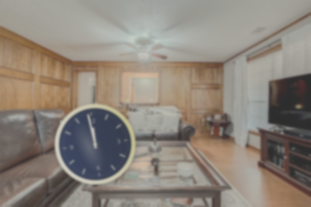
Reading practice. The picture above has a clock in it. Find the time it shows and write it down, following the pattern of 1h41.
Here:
11h59
